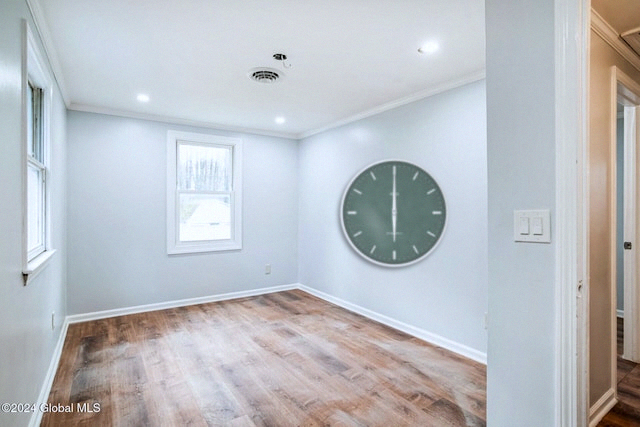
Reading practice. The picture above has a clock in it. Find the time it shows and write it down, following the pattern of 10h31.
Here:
6h00
